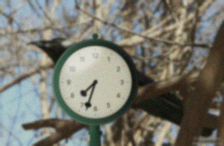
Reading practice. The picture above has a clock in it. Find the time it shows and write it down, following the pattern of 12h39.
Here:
7h33
